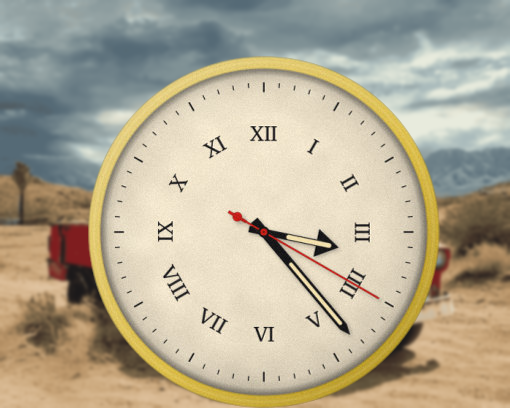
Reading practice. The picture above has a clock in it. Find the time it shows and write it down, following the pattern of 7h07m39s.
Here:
3h23m20s
